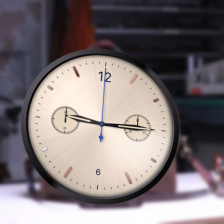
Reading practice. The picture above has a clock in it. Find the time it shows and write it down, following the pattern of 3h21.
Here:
9h15
